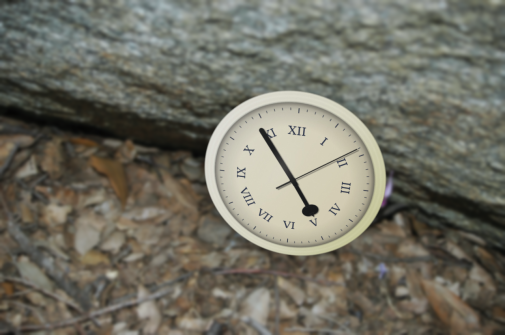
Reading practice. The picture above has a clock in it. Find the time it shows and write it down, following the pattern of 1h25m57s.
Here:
4h54m09s
